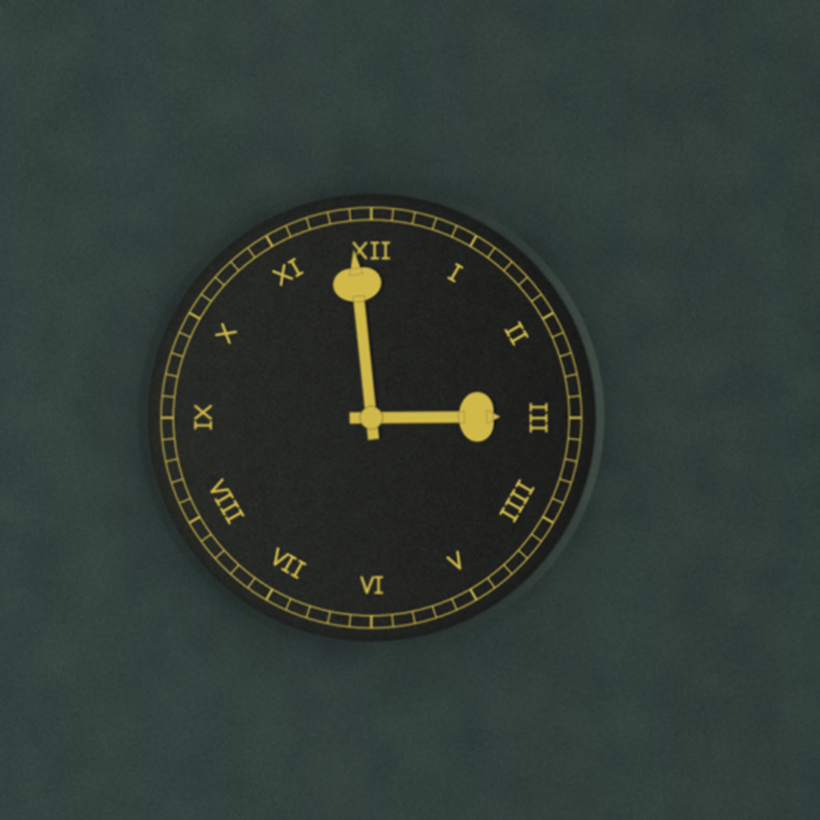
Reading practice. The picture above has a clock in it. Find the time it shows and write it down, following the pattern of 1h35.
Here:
2h59
